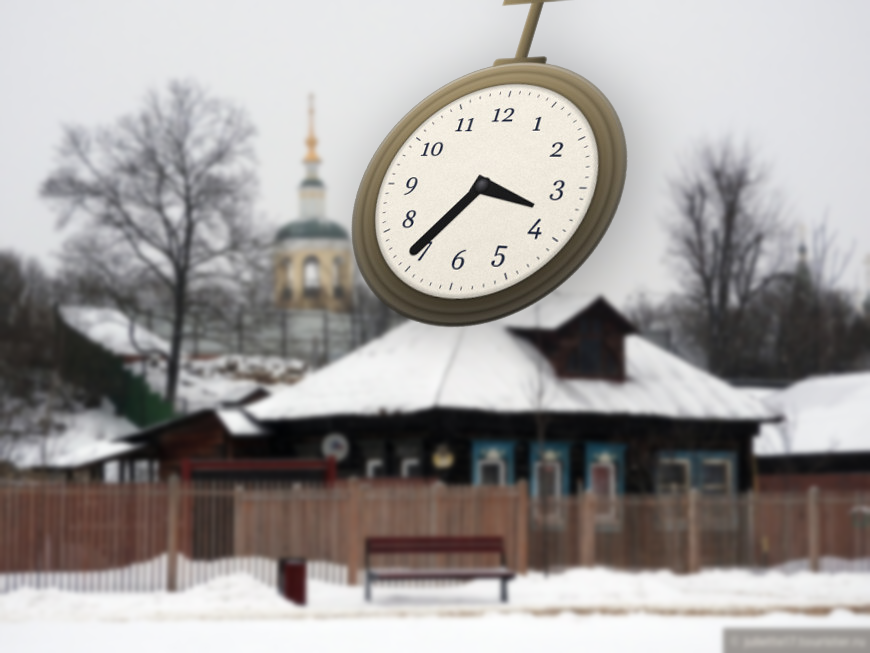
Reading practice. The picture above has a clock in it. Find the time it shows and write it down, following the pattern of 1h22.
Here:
3h36
